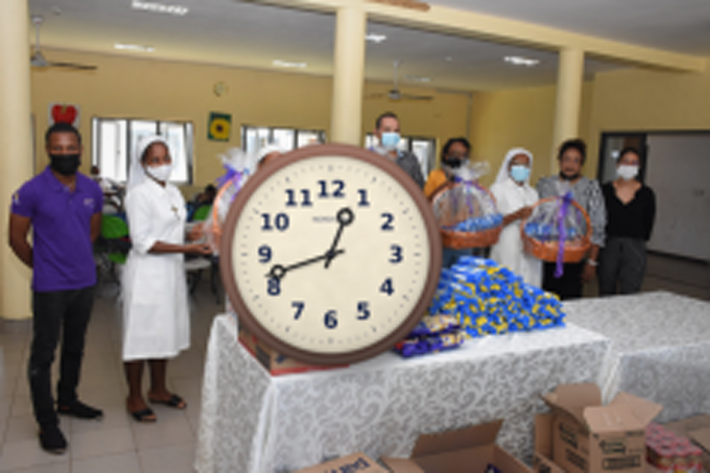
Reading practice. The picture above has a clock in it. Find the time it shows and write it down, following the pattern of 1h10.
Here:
12h42
